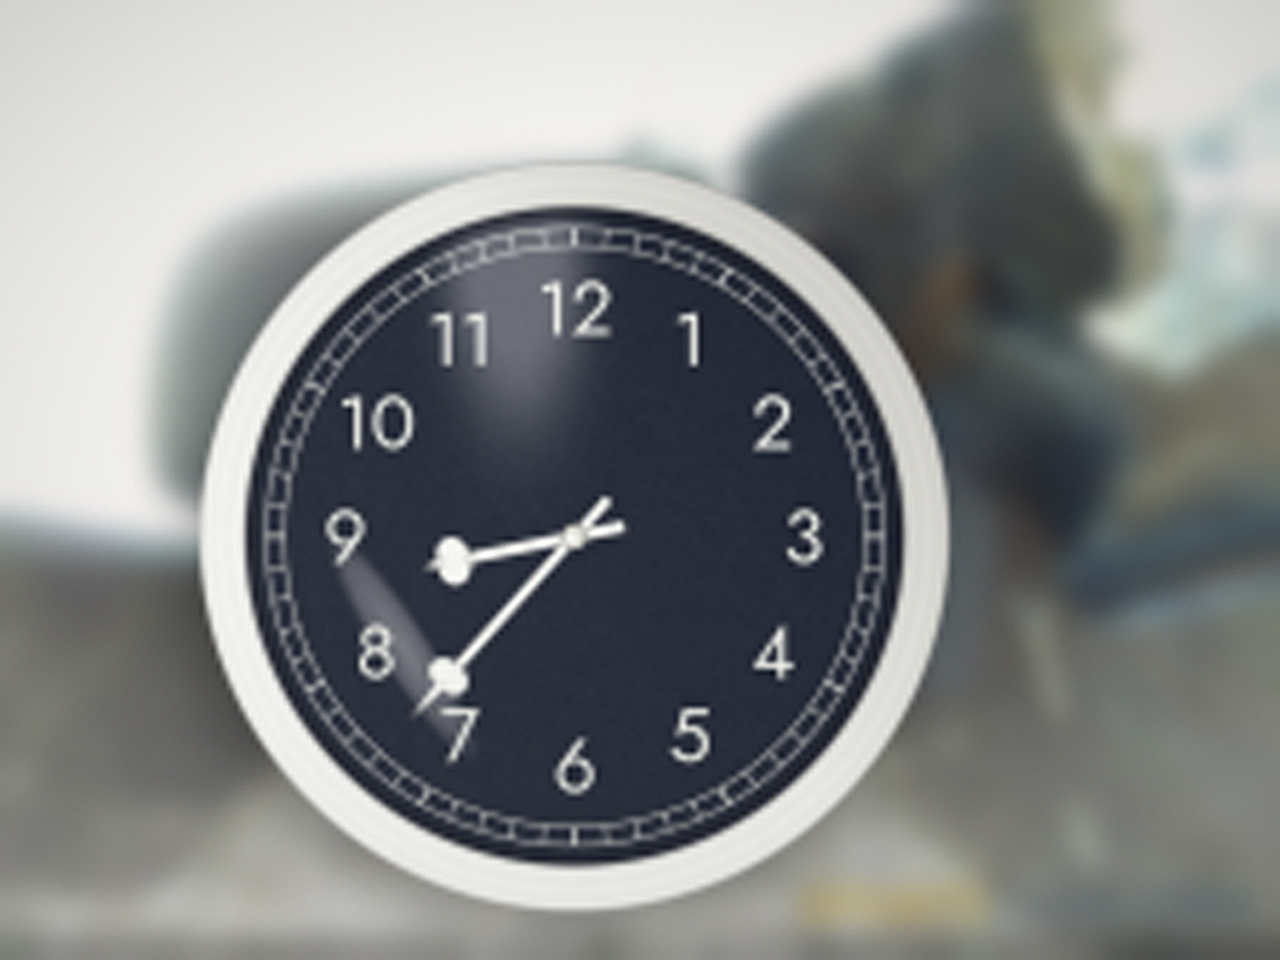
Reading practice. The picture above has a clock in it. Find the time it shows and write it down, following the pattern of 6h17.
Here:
8h37
